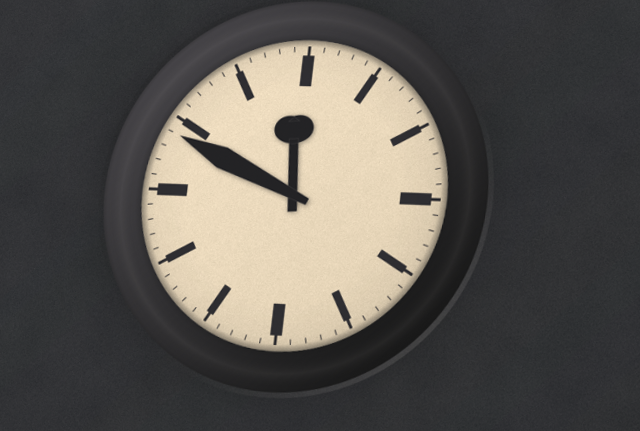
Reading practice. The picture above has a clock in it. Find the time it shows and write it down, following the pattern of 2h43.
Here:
11h49
